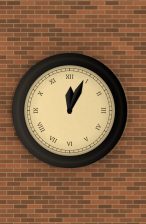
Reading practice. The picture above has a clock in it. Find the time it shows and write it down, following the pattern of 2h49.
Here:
12h04
